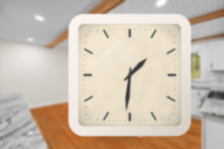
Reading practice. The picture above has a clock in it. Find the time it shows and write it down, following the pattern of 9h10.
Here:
1h31
